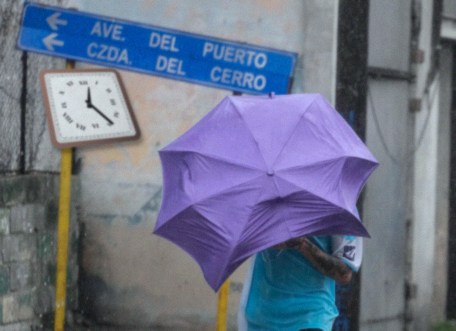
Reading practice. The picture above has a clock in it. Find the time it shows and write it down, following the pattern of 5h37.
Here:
12h24
